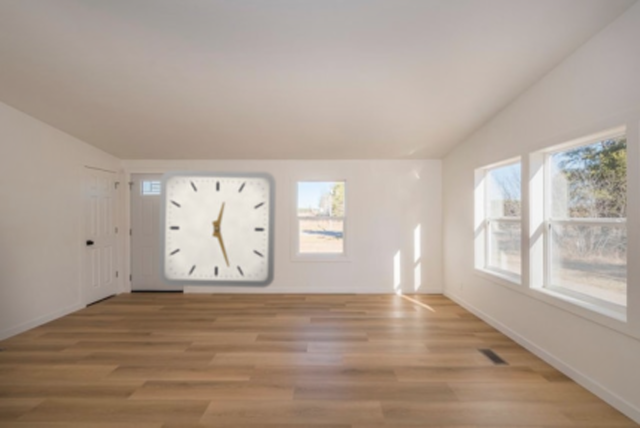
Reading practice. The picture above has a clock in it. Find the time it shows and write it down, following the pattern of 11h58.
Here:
12h27
